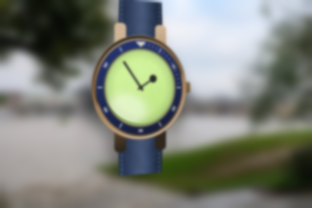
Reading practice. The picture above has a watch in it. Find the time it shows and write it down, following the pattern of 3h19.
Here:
1h54
